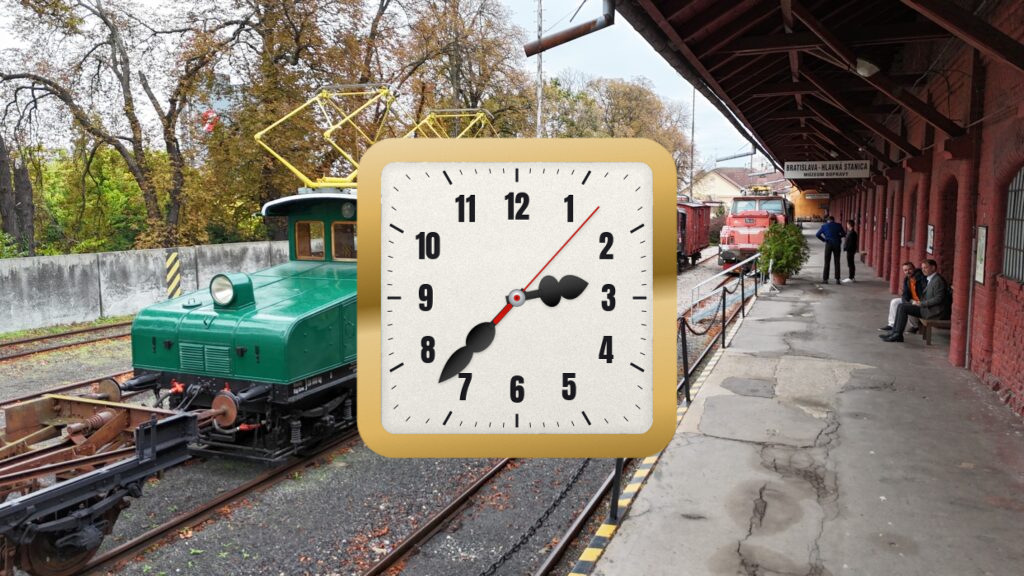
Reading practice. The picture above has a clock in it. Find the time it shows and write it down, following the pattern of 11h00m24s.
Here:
2h37m07s
